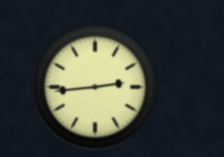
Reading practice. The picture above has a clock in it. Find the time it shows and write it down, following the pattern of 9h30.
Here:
2h44
